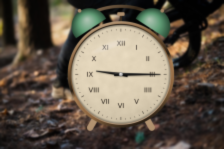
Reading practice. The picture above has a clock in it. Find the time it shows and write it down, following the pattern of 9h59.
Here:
9h15
